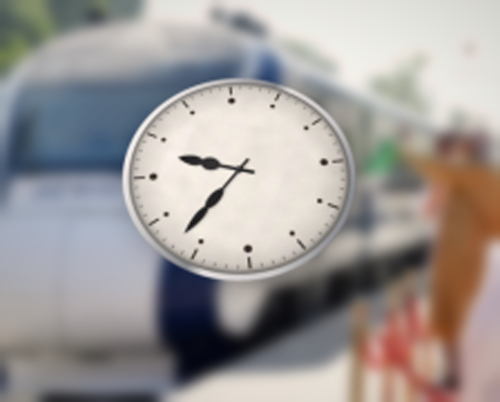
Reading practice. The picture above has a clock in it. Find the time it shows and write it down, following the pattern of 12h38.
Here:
9h37
